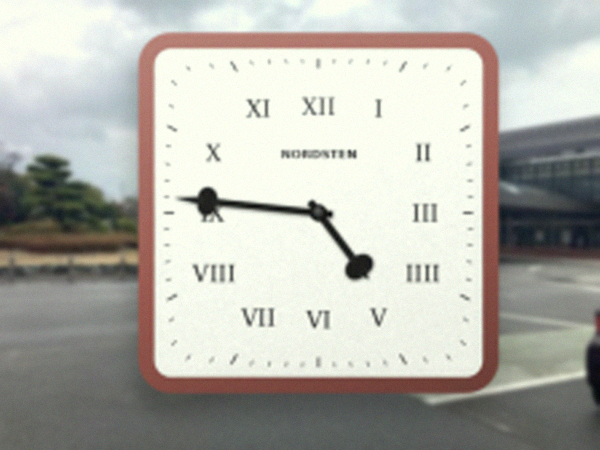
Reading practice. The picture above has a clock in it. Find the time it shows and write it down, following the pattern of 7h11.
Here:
4h46
